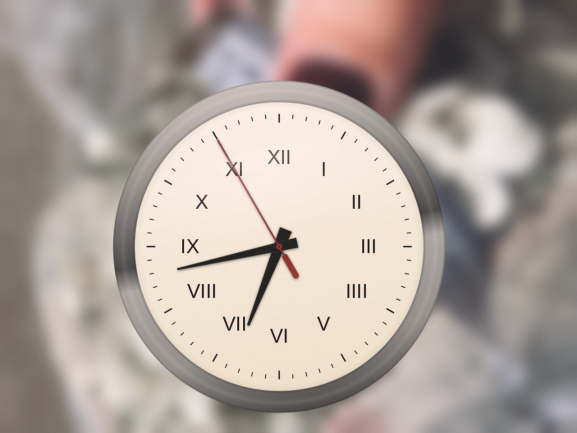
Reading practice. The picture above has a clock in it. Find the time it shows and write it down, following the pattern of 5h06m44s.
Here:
6h42m55s
